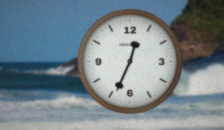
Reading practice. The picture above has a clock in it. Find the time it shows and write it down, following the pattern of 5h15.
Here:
12h34
